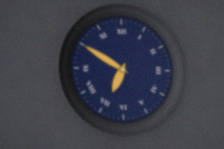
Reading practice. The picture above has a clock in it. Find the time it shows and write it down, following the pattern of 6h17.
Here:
6h50
